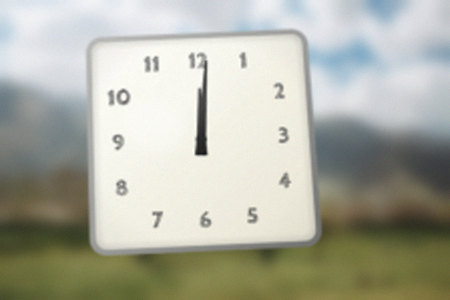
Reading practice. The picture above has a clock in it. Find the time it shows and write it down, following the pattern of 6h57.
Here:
12h01
